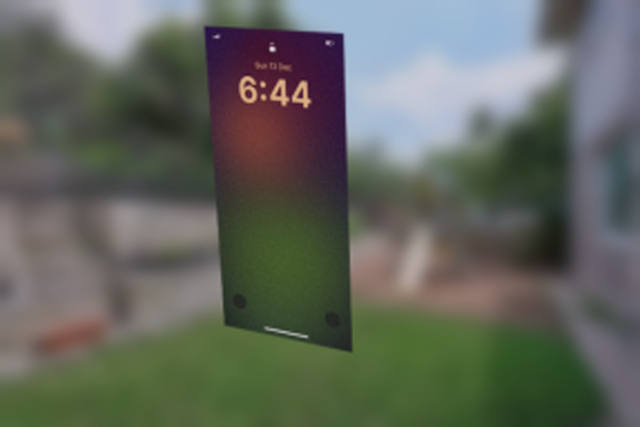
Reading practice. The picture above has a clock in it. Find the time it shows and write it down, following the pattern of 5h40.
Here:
6h44
